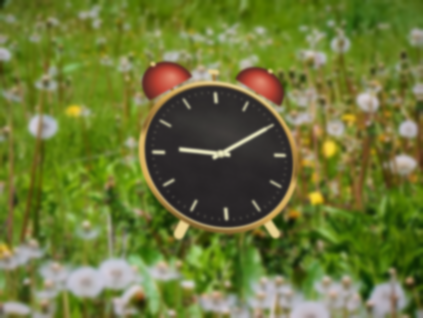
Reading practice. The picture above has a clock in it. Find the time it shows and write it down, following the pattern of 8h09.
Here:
9h10
